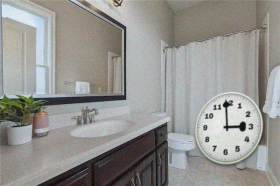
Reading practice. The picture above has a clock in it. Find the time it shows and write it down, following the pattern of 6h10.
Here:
2h59
